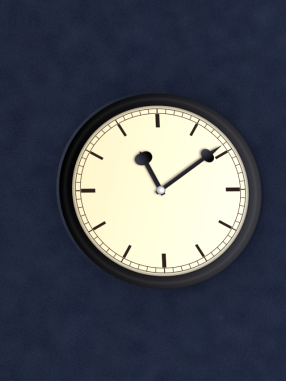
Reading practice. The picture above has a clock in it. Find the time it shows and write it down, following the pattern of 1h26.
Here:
11h09
